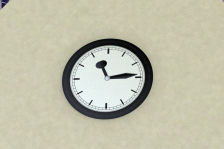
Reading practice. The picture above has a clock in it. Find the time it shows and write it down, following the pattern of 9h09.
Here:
11h14
